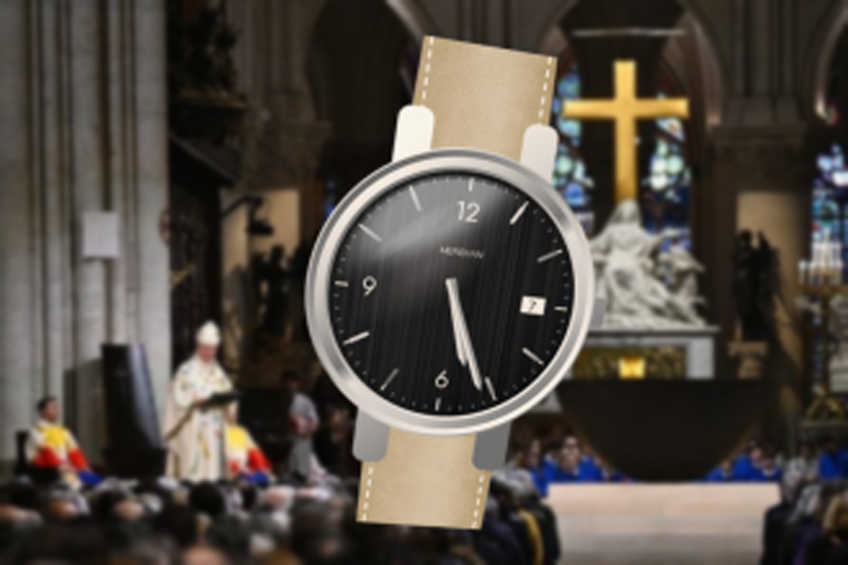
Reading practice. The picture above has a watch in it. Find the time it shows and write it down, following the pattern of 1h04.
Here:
5h26
